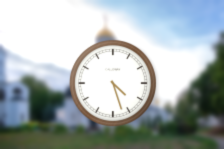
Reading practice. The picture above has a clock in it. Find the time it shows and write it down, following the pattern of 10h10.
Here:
4h27
